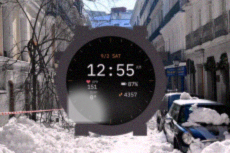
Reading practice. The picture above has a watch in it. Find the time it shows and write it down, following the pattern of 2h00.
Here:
12h55
